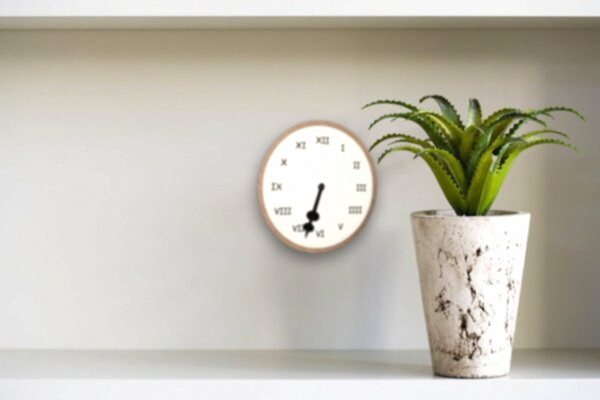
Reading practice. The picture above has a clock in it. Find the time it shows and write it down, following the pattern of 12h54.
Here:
6h33
